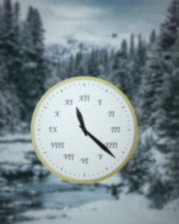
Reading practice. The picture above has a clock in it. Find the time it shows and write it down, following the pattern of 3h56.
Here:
11h22
